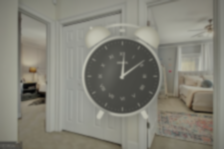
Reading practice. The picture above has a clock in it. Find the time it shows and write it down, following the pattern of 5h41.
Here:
12h09
